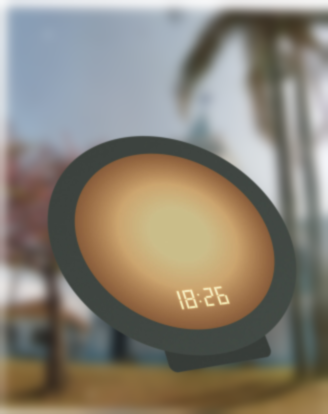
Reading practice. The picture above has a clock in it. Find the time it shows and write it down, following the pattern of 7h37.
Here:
18h26
